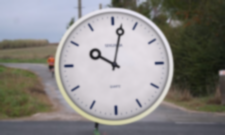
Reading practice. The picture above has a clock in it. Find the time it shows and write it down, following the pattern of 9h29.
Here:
10h02
